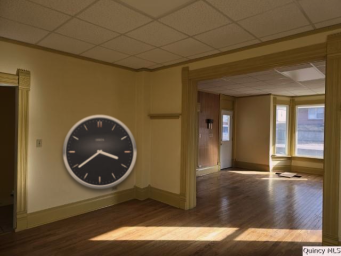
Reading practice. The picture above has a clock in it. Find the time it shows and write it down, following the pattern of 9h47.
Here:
3h39
